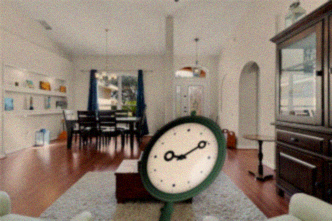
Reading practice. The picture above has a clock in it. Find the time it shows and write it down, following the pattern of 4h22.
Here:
9h09
